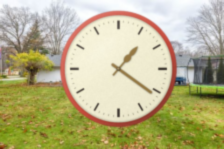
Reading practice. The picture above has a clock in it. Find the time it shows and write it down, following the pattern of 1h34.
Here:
1h21
